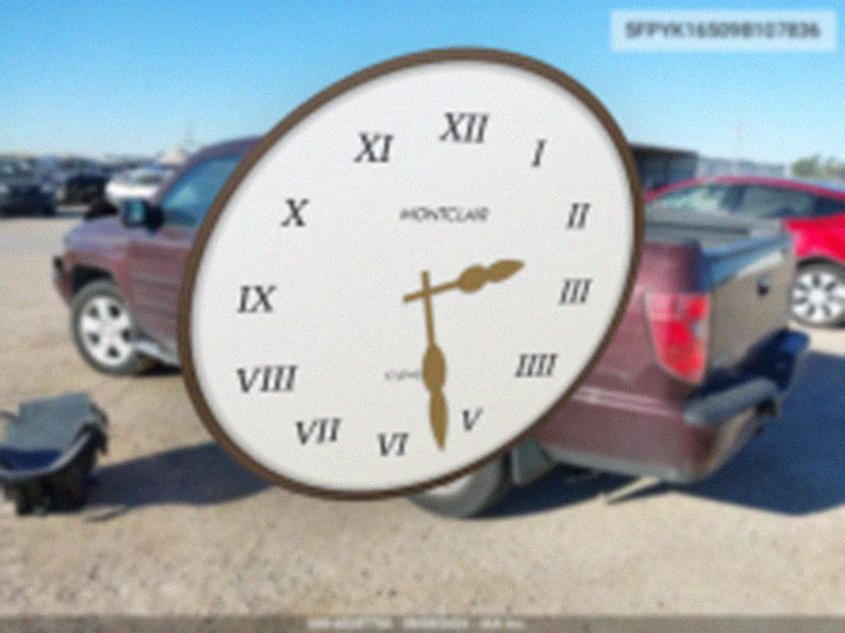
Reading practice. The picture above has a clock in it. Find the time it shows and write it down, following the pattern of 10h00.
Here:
2h27
